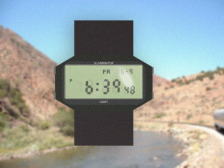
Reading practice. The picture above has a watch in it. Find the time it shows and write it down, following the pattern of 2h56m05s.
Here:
6h39m48s
